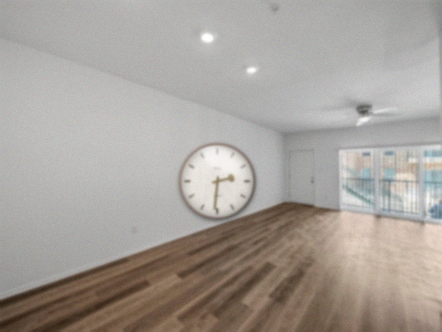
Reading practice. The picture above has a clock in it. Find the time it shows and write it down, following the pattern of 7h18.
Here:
2h31
